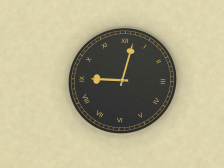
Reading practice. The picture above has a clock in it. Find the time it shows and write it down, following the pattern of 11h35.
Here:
9h02
